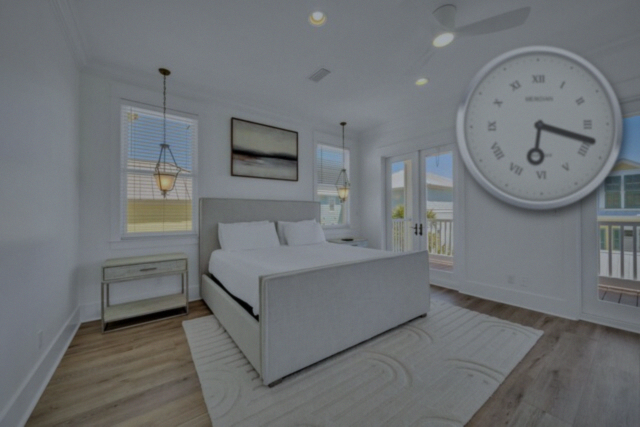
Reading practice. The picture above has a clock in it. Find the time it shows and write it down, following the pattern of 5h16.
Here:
6h18
